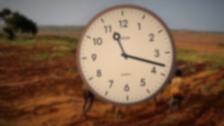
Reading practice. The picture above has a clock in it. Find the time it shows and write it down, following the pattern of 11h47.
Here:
11h18
